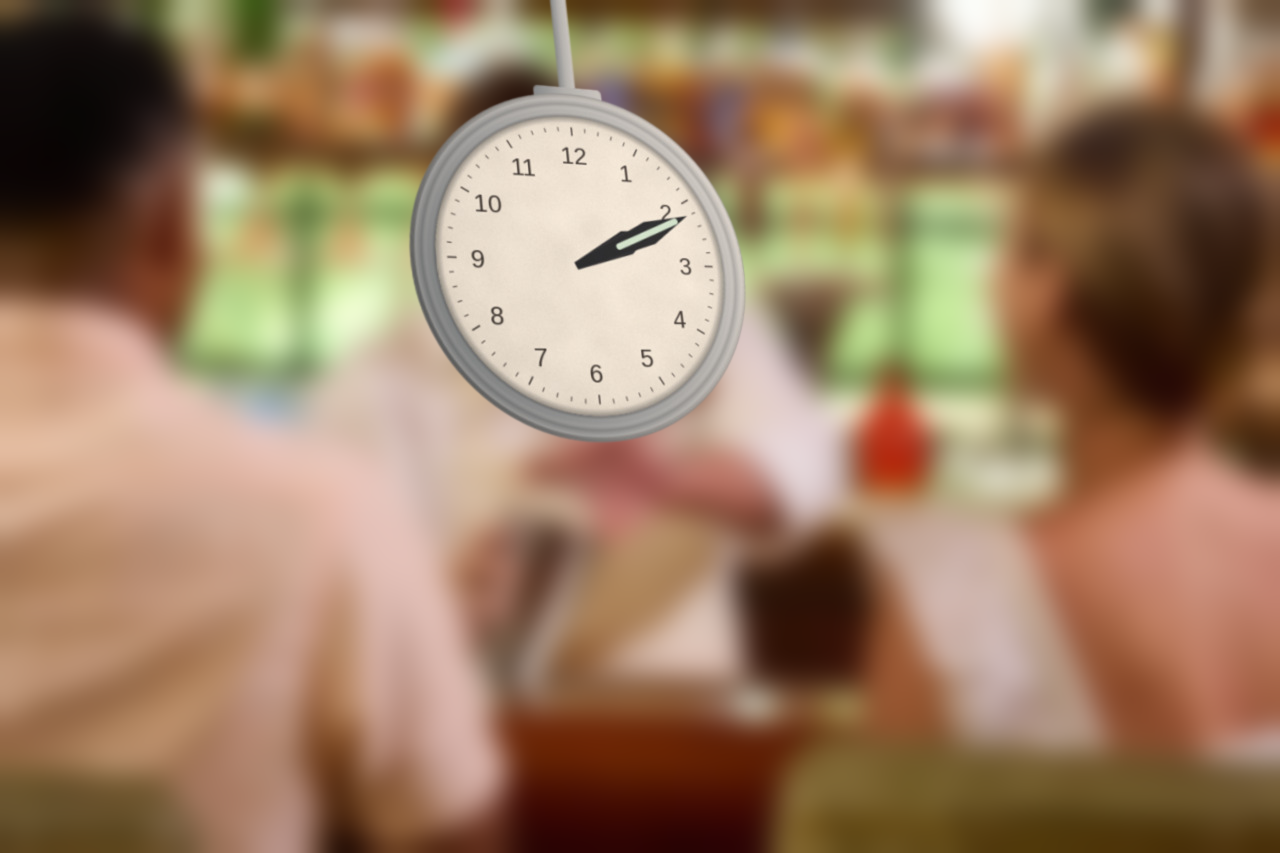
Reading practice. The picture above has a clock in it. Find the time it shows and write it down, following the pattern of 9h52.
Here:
2h11
